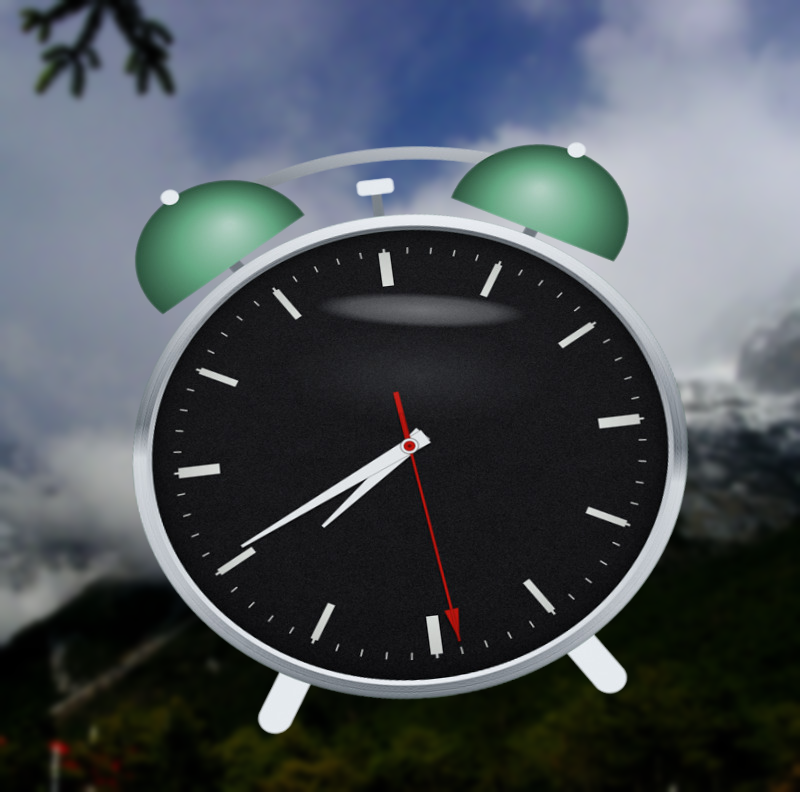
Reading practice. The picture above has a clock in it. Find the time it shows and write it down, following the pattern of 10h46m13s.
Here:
7h40m29s
